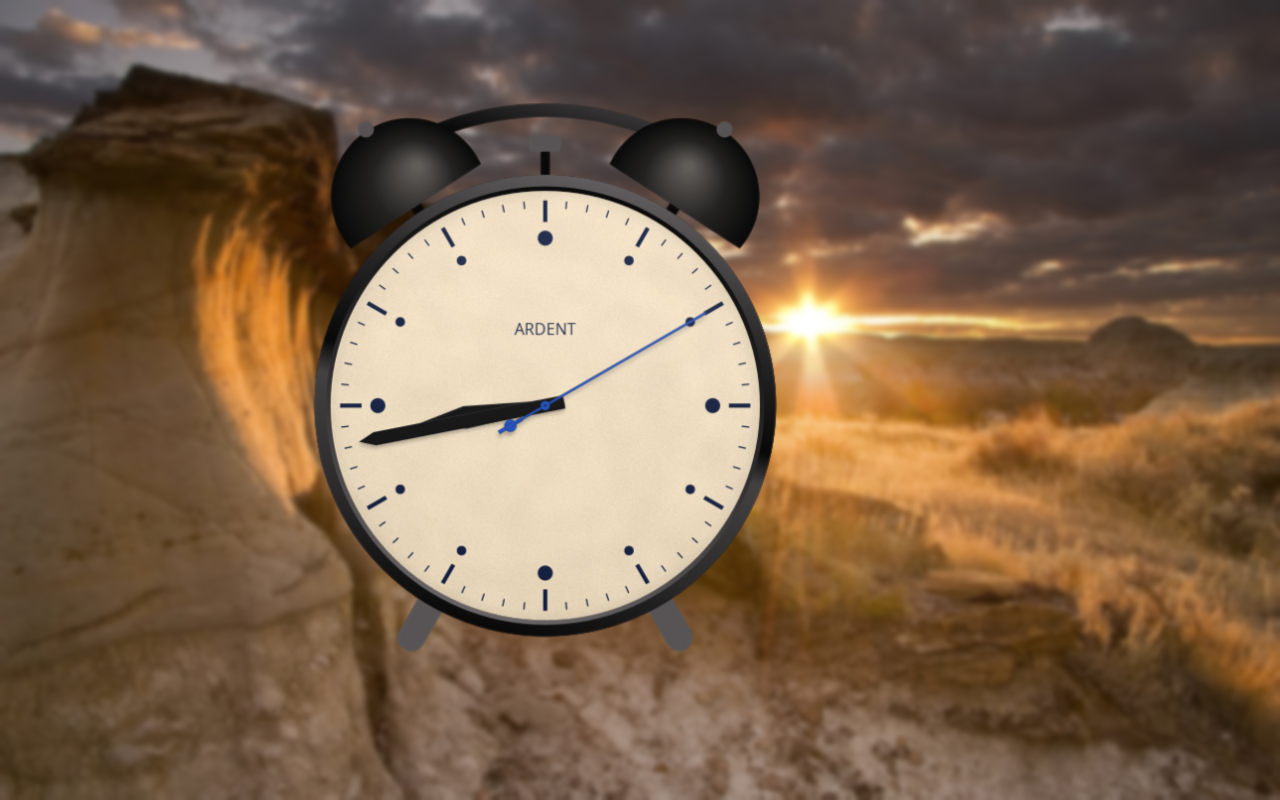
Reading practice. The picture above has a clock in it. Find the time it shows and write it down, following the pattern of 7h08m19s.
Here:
8h43m10s
